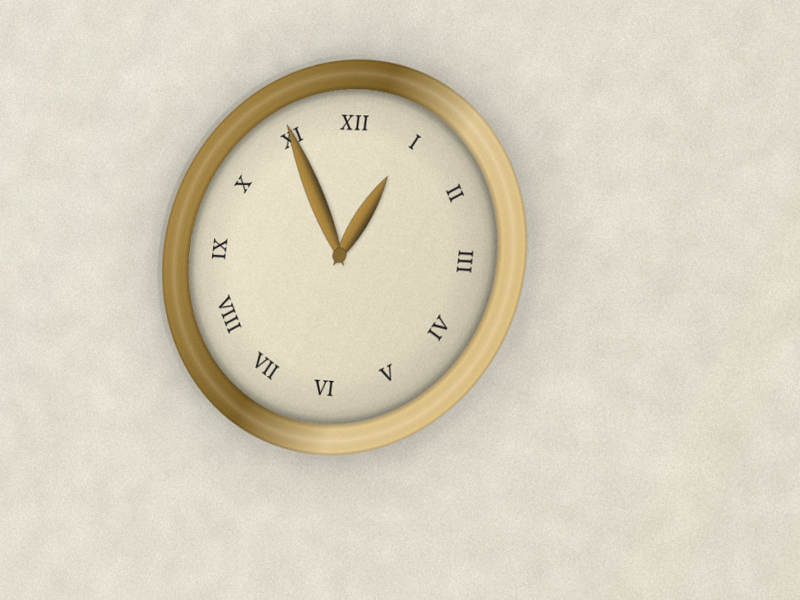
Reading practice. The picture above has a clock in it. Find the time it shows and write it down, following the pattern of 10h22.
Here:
12h55
